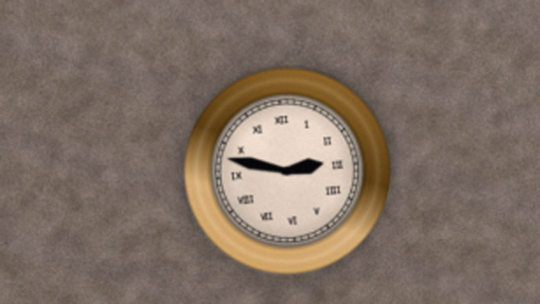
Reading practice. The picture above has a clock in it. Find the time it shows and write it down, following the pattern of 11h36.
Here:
2h48
